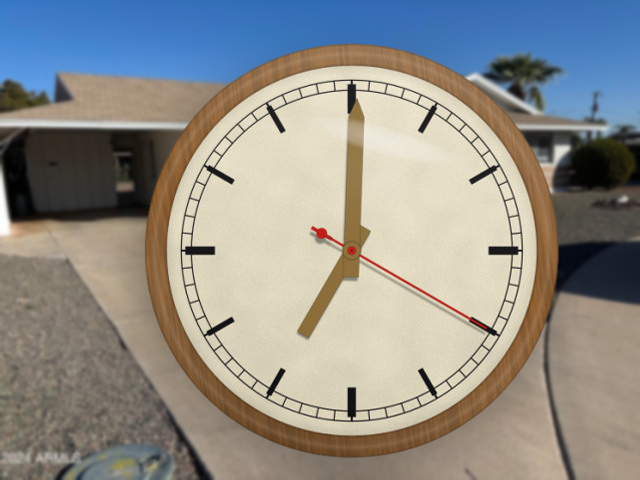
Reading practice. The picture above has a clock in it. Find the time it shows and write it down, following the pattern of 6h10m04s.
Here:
7h00m20s
